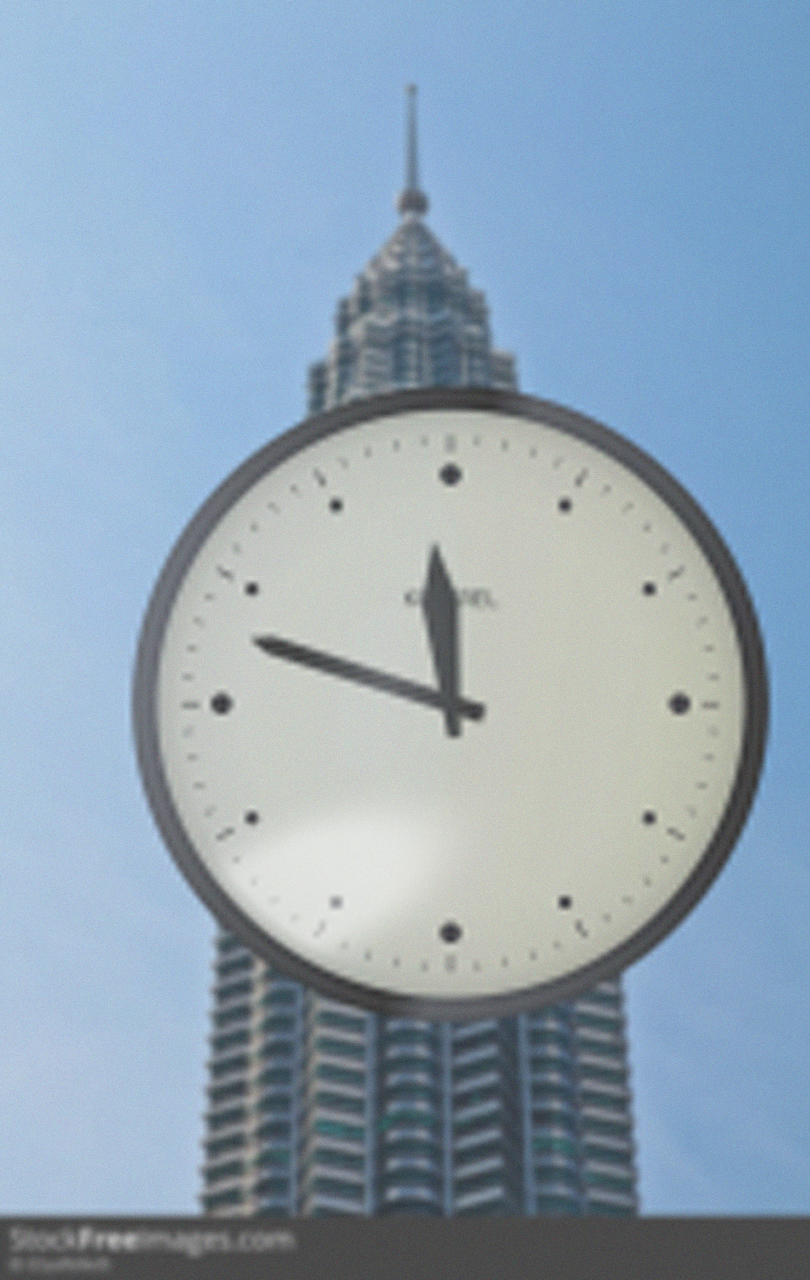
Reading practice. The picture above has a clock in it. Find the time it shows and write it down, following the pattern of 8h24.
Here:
11h48
